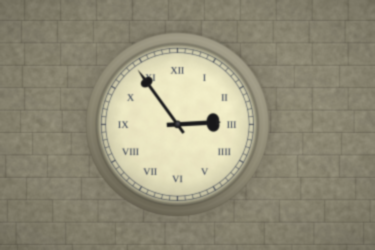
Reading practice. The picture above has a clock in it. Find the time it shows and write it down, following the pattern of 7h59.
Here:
2h54
